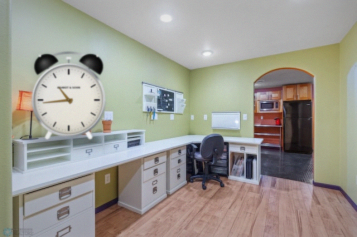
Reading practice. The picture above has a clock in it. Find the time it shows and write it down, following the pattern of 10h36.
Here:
10h44
